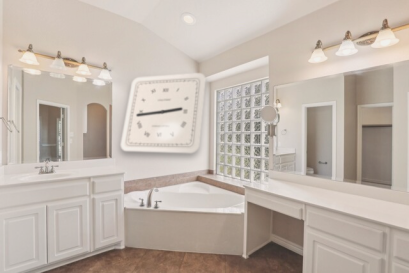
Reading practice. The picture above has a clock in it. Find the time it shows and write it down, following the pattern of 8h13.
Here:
2h44
